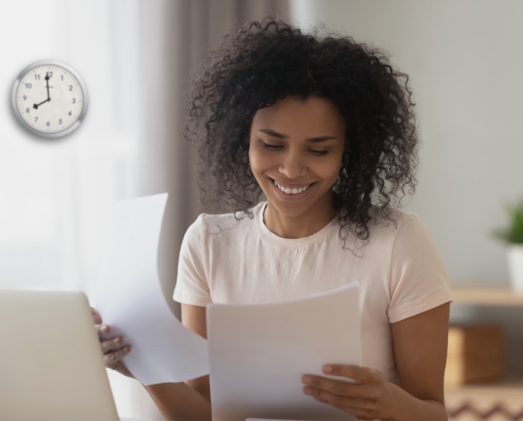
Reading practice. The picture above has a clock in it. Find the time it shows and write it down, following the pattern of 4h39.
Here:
7h59
